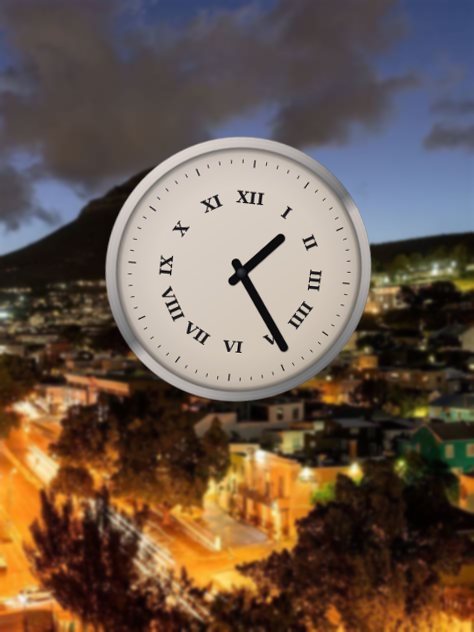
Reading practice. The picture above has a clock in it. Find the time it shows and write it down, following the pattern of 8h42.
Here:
1h24
